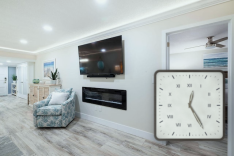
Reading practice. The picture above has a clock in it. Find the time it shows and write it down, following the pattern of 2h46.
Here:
12h25
